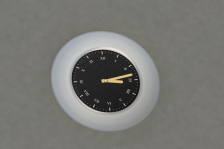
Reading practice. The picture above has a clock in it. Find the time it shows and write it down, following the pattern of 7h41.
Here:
3h13
